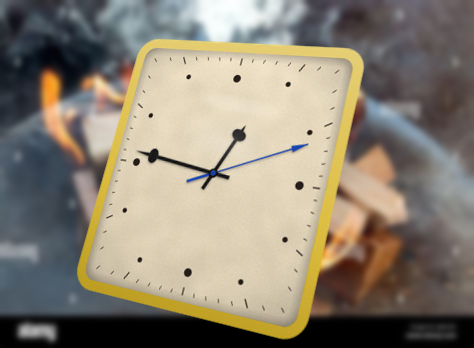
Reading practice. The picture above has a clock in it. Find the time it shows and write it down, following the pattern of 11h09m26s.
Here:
12h46m11s
